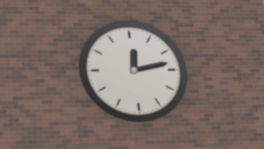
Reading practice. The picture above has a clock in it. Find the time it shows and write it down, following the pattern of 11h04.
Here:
12h13
